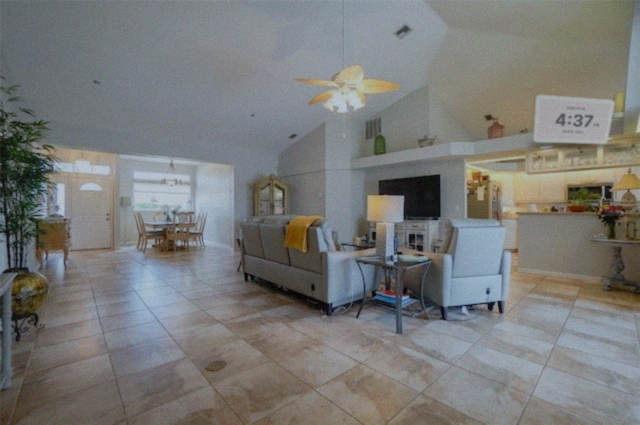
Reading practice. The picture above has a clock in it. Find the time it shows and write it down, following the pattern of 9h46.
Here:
4h37
